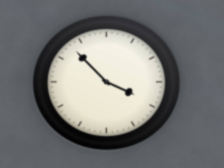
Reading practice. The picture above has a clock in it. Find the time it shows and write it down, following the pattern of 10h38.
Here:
3h53
